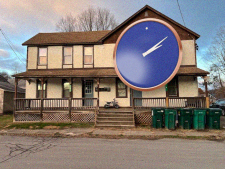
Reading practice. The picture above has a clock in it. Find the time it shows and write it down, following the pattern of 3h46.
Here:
2h09
